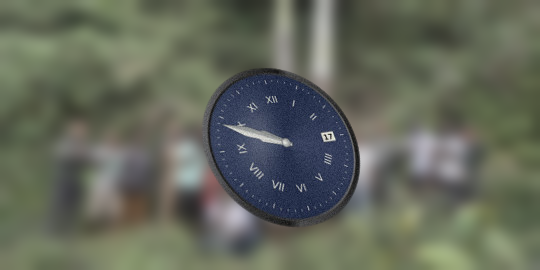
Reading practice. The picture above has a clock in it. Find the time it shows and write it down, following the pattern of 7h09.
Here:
9h49
